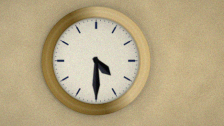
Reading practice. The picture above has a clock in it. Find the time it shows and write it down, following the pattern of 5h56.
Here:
4h30
